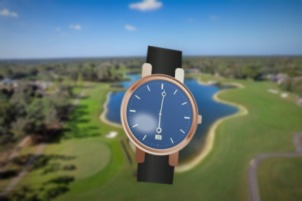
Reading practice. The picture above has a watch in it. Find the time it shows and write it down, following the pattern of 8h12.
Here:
6h01
